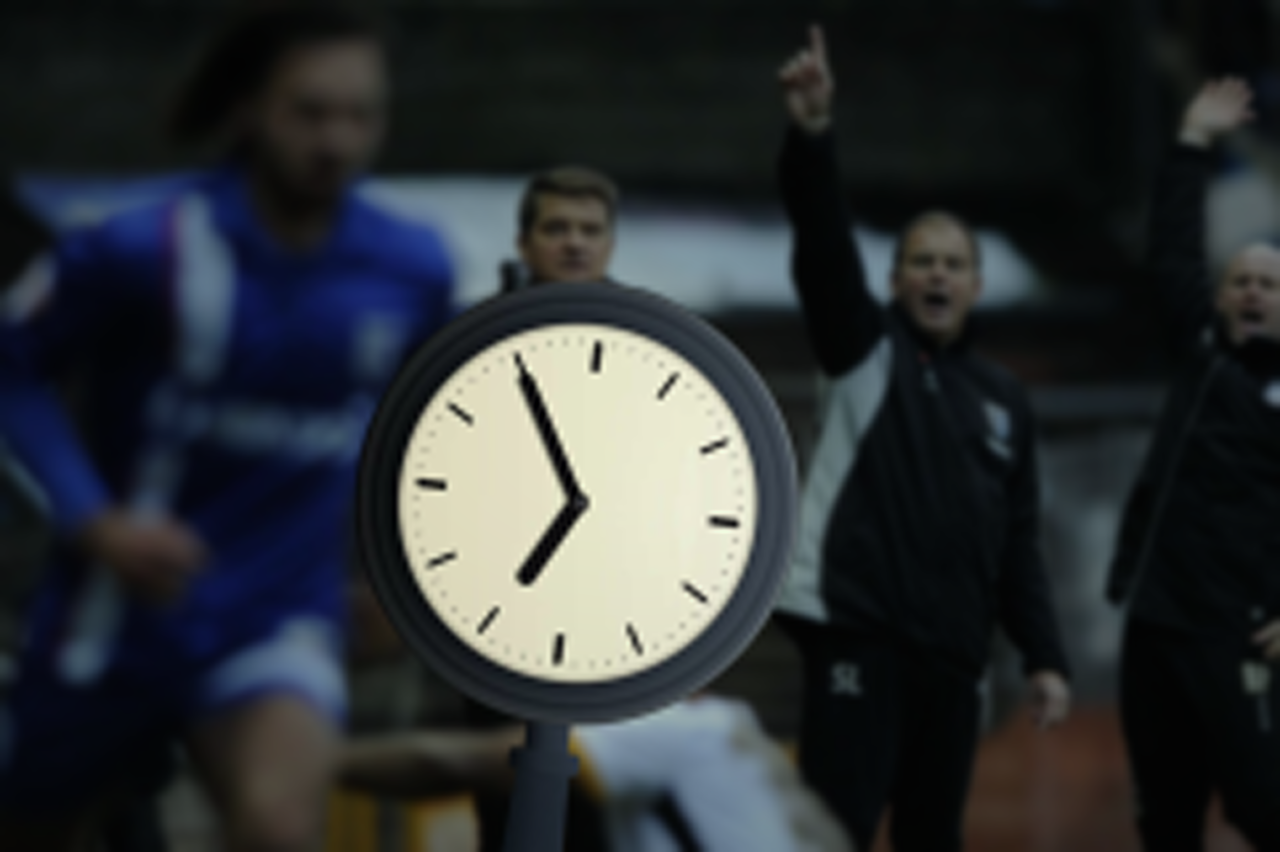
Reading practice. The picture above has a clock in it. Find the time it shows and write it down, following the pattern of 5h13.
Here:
6h55
